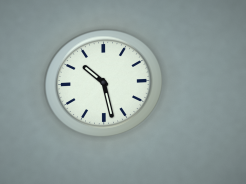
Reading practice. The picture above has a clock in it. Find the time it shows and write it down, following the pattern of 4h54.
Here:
10h28
